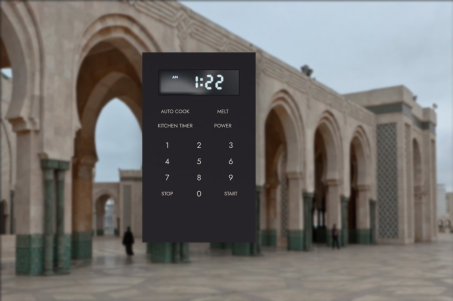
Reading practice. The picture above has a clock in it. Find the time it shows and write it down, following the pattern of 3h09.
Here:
1h22
